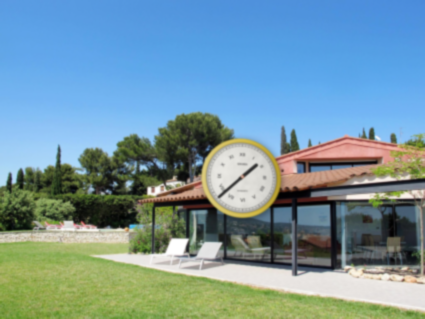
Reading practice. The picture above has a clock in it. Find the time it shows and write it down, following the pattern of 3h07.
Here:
1h38
